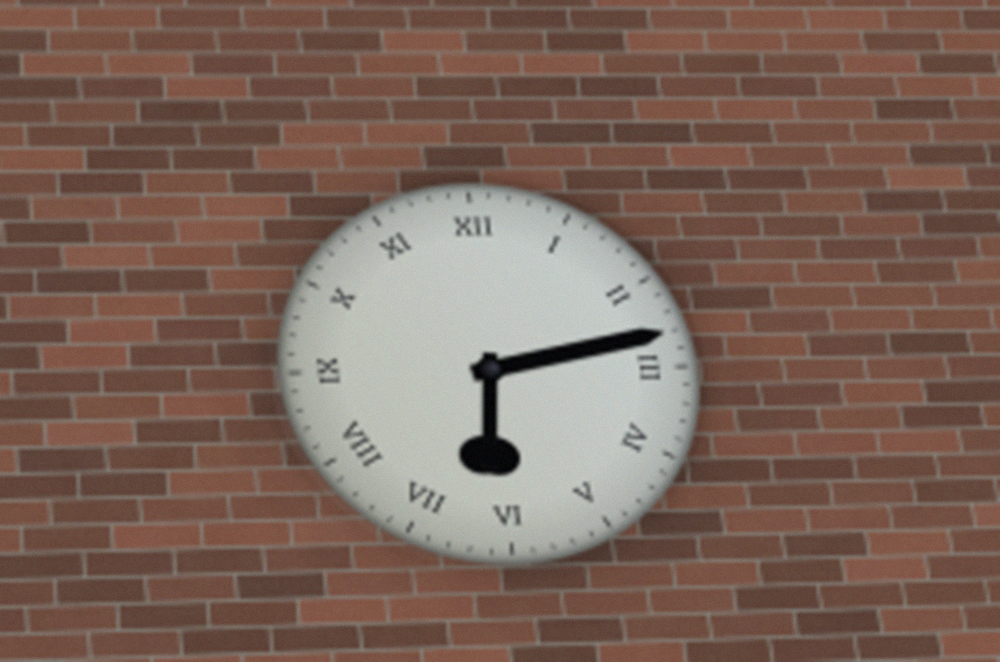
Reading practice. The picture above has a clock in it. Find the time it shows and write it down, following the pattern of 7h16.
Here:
6h13
